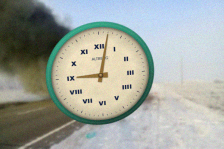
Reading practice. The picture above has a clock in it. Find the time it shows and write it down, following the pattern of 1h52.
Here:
9h02
